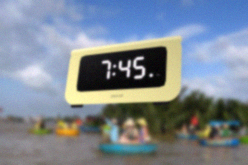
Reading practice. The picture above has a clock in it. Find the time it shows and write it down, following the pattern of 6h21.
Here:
7h45
